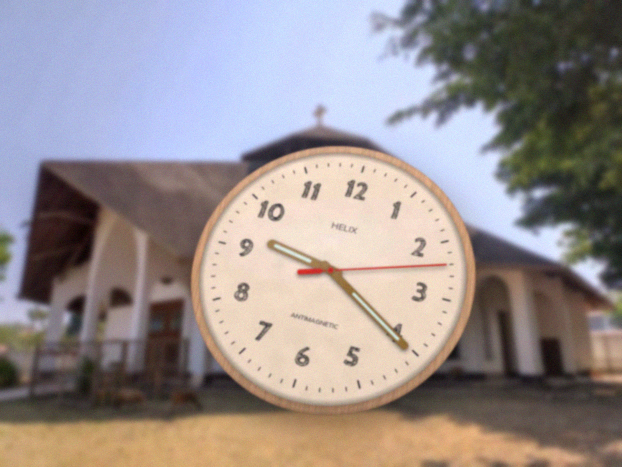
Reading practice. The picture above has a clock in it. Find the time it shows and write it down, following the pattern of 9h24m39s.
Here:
9h20m12s
